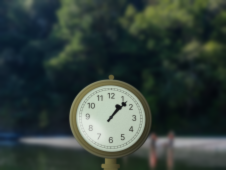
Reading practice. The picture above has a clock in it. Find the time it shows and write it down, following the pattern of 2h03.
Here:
1h07
